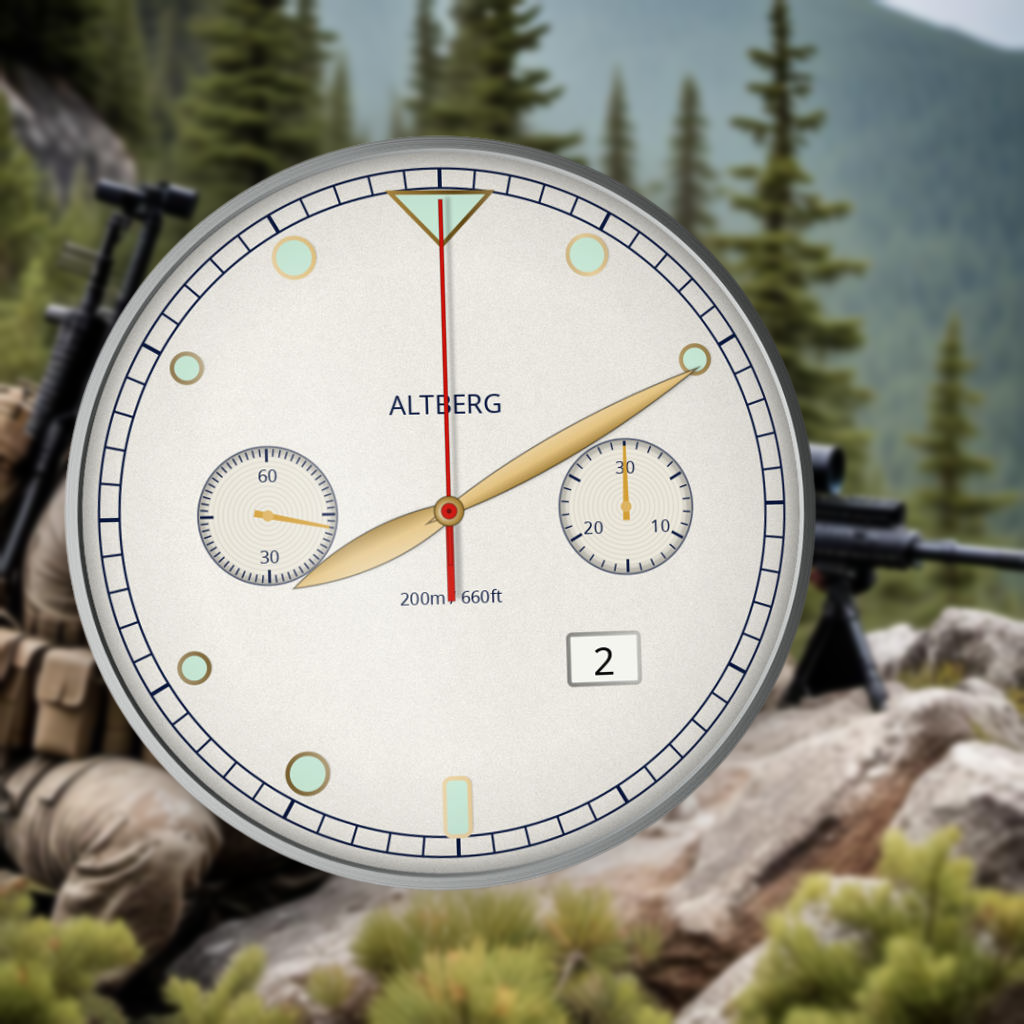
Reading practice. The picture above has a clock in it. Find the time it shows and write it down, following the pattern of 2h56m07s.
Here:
8h10m17s
